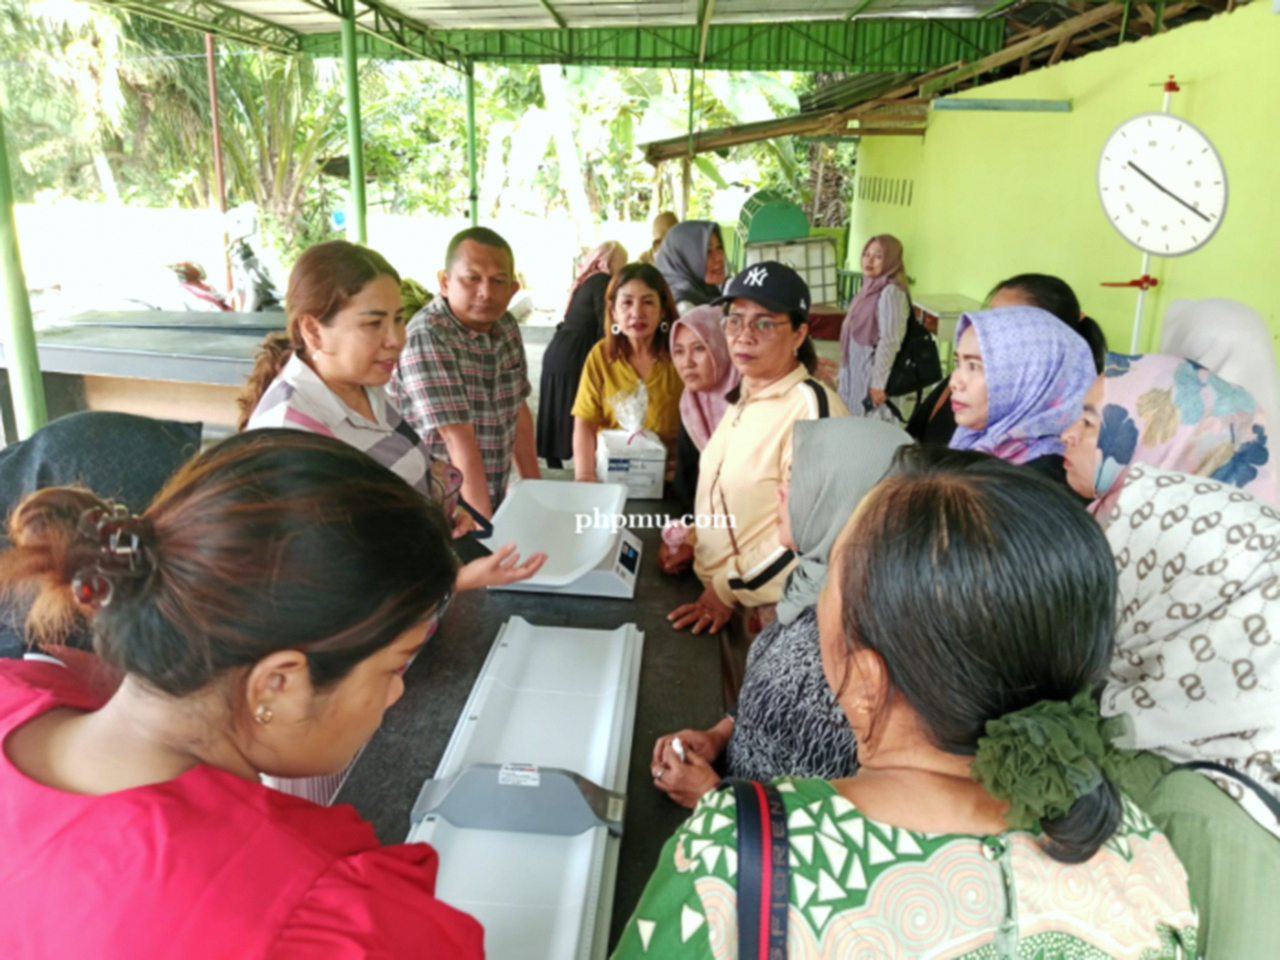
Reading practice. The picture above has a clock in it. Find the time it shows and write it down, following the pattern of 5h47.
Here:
10h21
